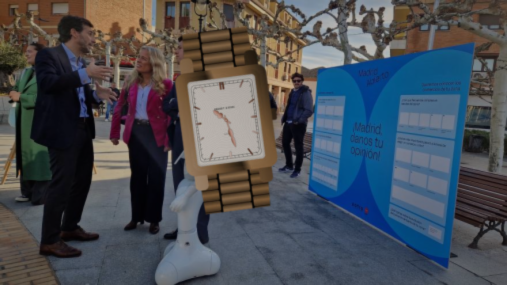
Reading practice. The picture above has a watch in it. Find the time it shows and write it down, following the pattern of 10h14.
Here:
10h28
